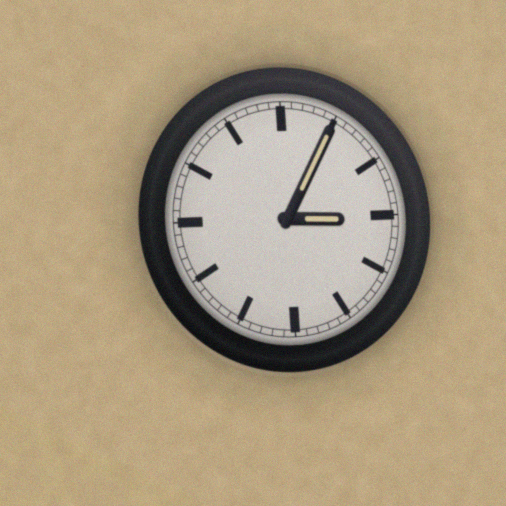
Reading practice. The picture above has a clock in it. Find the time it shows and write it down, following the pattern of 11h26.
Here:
3h05
